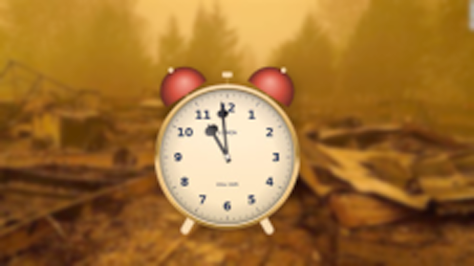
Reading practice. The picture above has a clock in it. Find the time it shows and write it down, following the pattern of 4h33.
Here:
10h59
